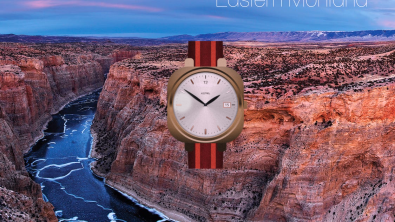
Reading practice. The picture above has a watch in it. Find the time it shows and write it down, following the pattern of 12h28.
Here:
1h51
